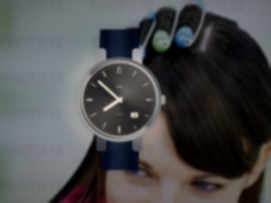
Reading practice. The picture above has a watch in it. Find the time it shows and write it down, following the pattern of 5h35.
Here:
7h52
